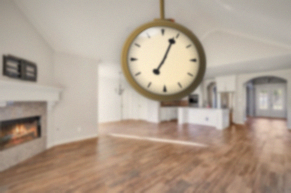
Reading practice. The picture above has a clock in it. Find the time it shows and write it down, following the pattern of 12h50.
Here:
7h04
